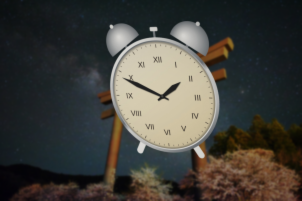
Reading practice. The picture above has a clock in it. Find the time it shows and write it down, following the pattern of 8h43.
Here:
1h49
